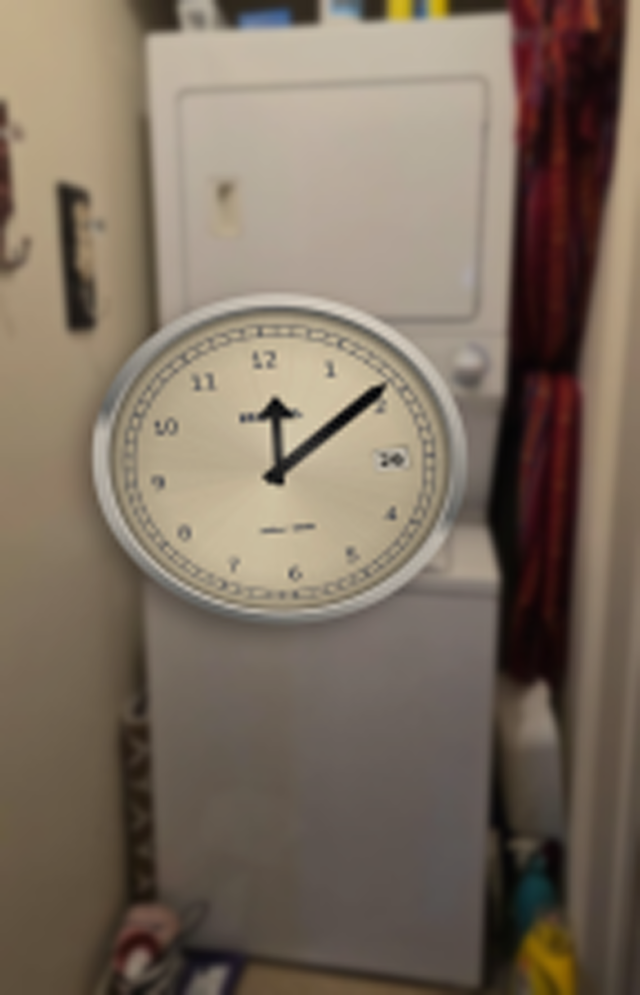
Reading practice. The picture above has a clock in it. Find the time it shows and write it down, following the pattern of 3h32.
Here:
12h09
